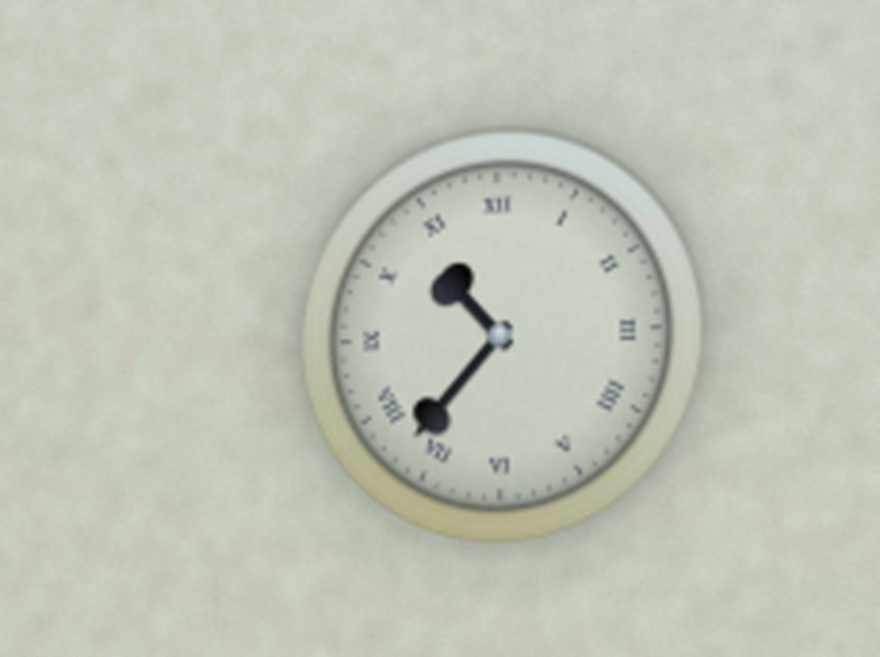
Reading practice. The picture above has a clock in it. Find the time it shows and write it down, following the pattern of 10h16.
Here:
10h37
